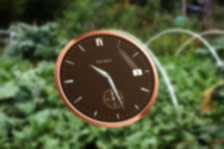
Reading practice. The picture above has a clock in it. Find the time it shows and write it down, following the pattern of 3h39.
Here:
10h28
